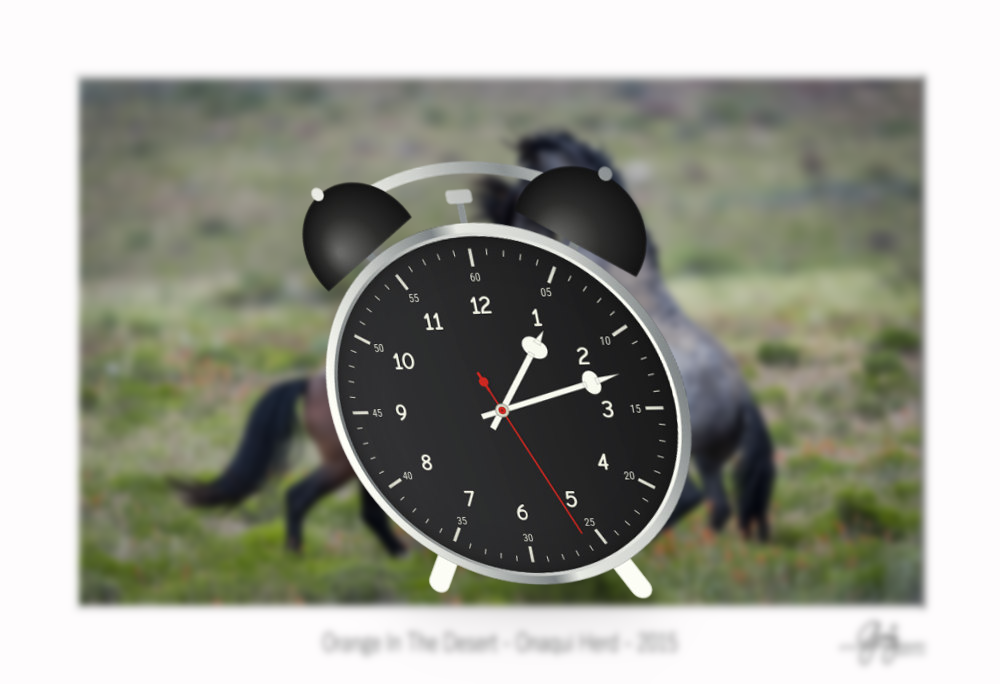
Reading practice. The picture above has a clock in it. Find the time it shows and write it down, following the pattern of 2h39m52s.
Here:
1h12m26s
